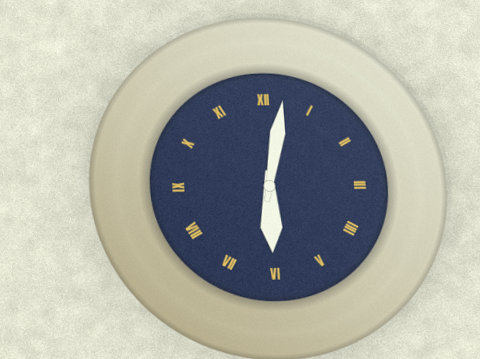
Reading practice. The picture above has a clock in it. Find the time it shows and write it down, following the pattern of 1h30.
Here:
6h02
